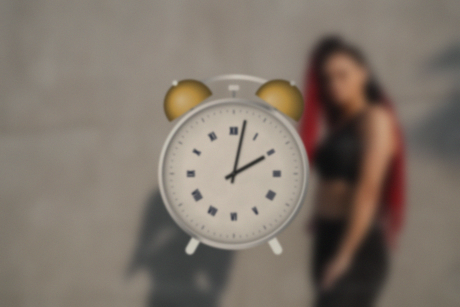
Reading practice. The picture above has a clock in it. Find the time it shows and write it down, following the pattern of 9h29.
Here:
2h02
